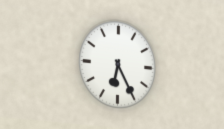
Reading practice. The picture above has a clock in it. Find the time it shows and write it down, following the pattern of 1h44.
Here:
6h25
